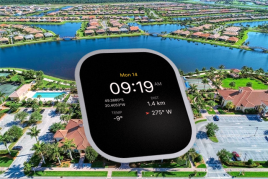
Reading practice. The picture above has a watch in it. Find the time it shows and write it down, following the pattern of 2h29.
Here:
9h19
